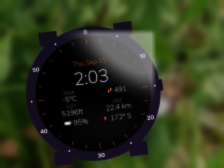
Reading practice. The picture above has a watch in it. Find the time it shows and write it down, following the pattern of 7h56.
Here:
2h03
